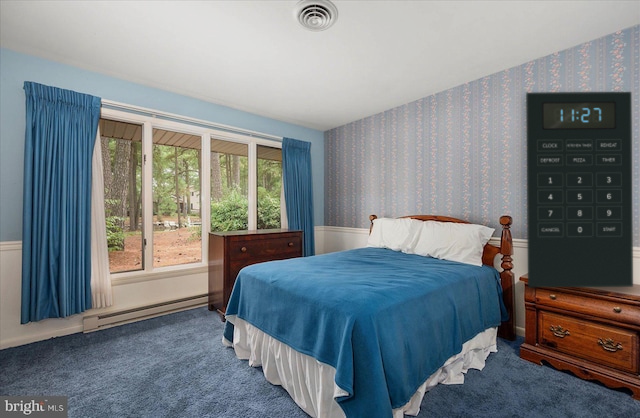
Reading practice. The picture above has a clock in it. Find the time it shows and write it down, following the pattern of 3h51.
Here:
11h27
